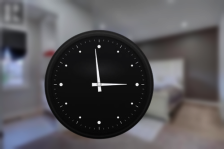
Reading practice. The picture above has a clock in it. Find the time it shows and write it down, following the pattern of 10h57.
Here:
2h59
